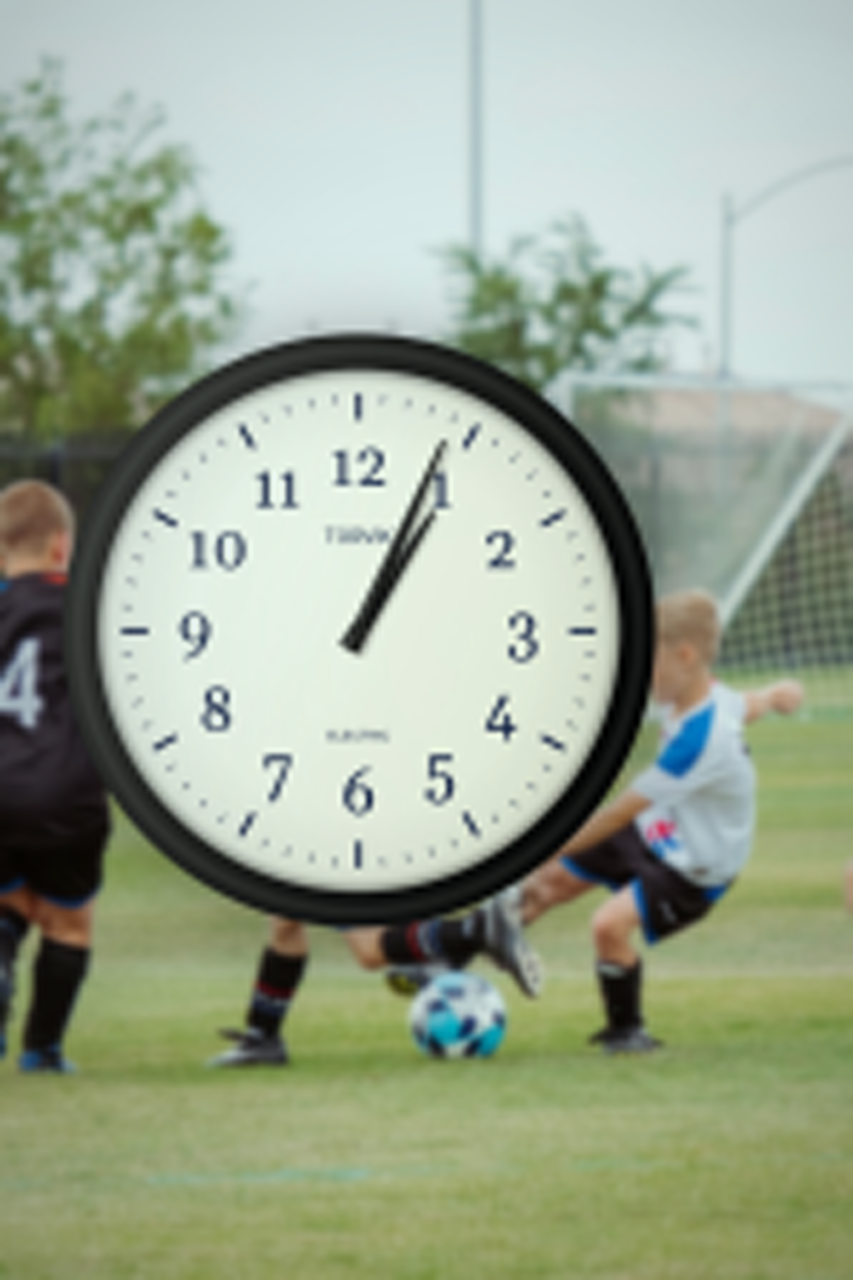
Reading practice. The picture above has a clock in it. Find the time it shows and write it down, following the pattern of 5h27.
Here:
1h04
